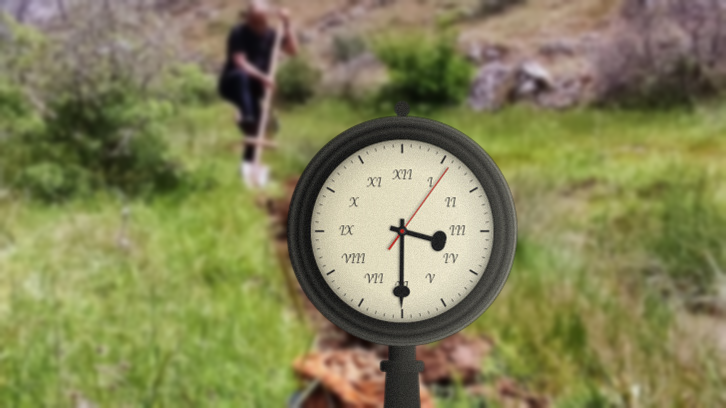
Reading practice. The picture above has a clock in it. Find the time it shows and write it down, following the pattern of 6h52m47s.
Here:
3h30m06s
